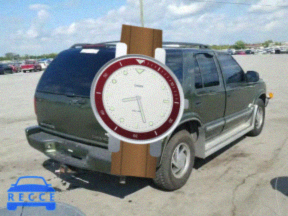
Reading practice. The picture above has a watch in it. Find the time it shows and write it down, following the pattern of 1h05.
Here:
8h27
